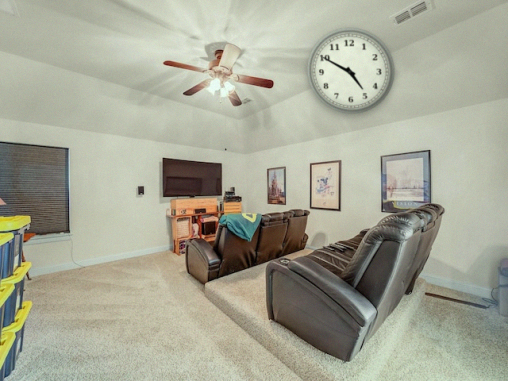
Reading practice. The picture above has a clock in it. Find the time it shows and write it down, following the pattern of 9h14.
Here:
4h50
